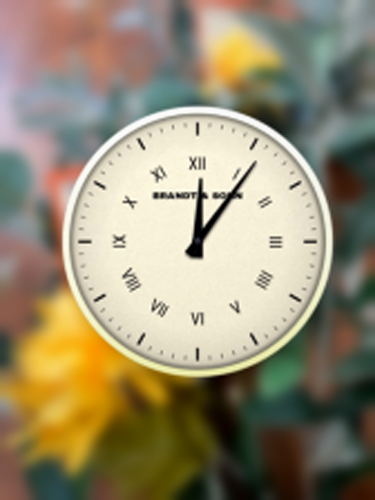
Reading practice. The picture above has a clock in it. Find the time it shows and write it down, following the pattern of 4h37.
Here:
12h06
